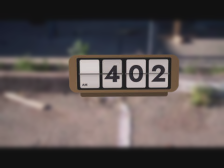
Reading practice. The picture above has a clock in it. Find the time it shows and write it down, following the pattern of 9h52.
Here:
4h02
